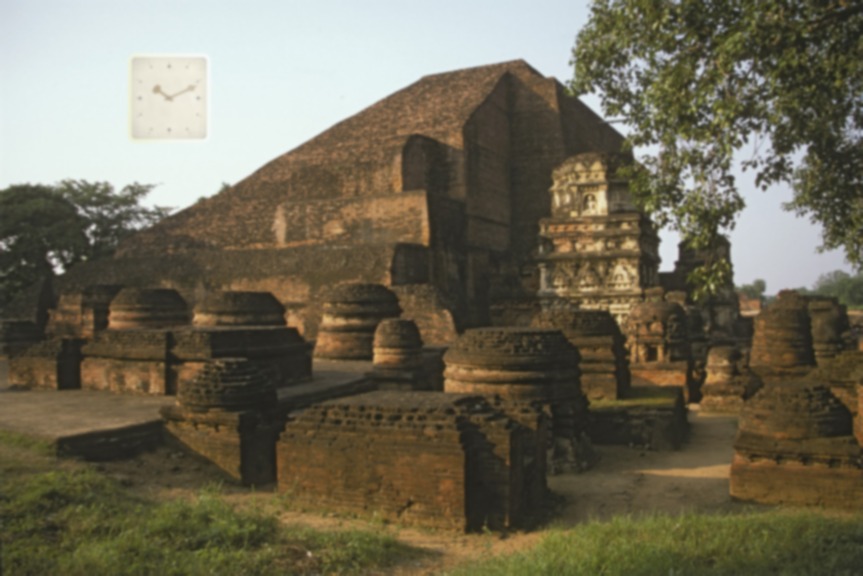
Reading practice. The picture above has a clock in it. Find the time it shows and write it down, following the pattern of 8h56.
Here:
10h11
